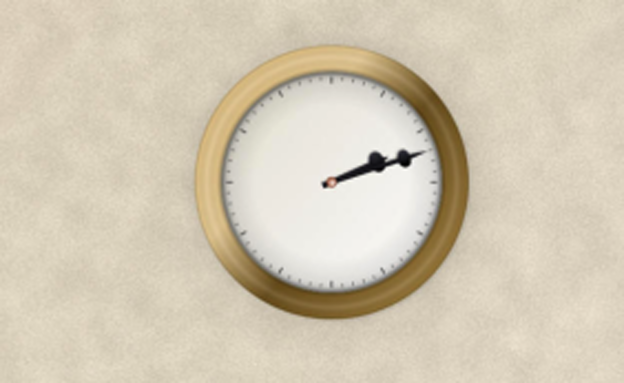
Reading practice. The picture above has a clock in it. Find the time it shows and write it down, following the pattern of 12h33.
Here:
2h12
